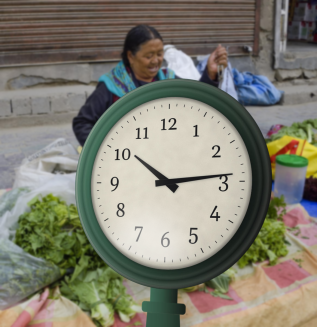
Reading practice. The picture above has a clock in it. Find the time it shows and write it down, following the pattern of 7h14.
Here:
10h14
